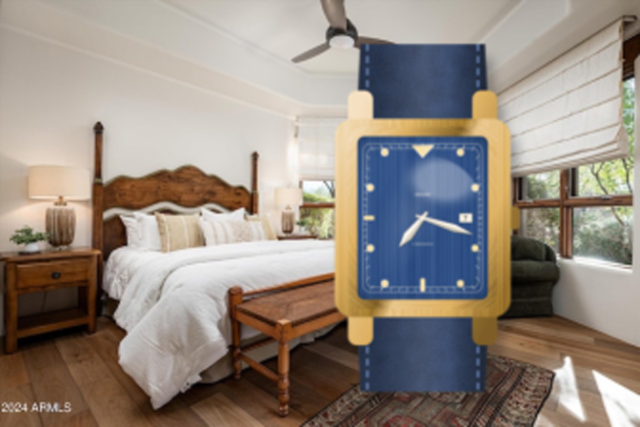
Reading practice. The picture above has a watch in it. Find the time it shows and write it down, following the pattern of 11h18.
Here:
7h18
